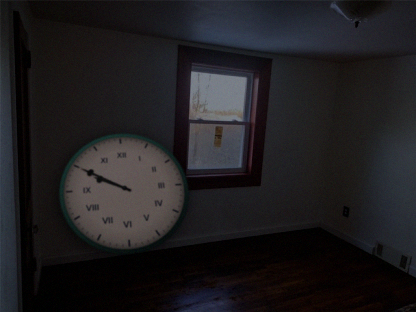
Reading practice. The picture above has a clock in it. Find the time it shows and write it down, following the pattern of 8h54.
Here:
9h50
